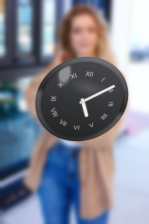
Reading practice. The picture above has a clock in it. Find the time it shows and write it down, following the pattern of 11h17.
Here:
5h09
